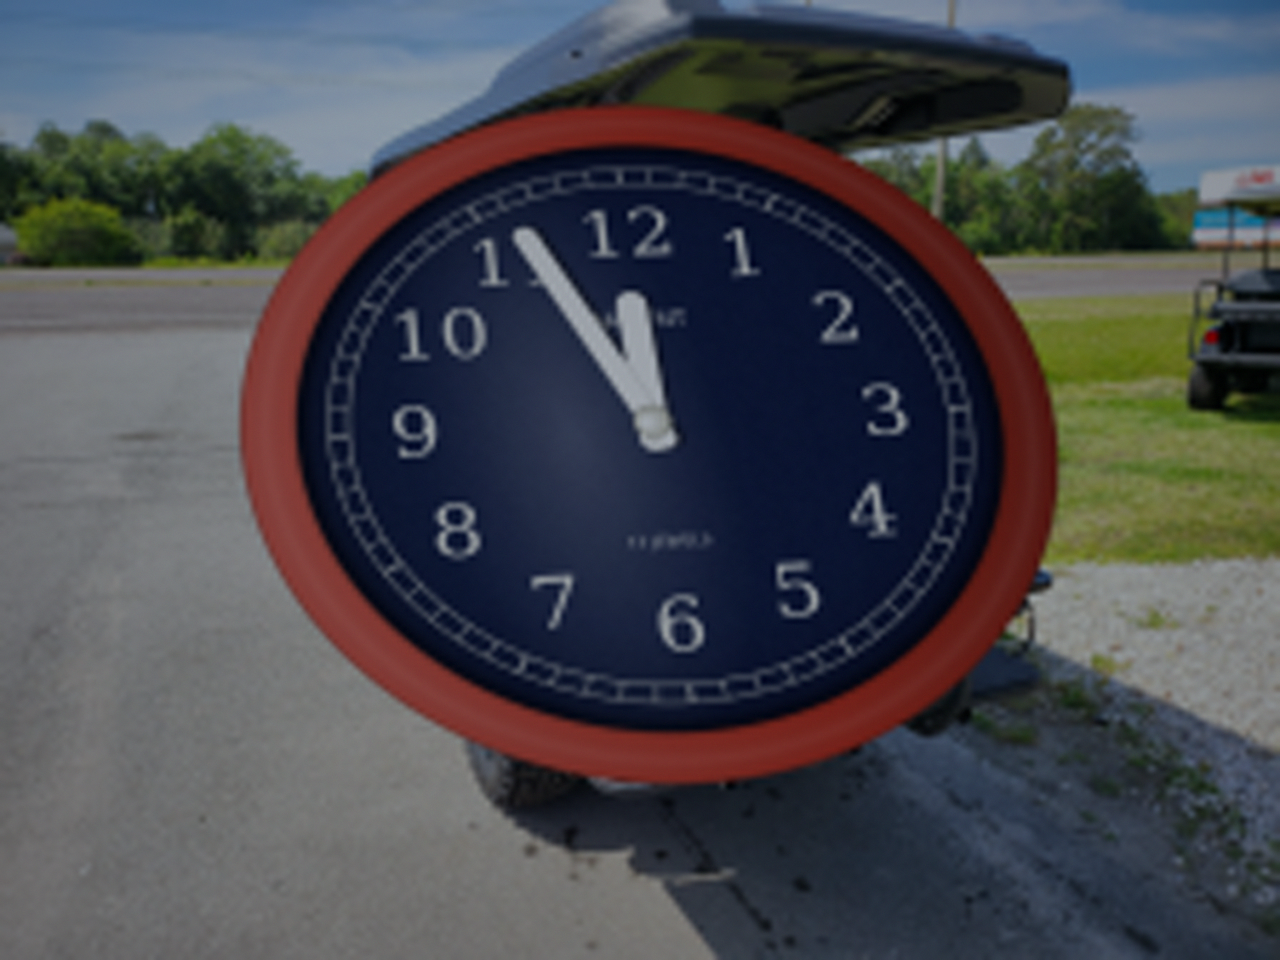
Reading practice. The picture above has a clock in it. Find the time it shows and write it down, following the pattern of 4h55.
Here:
11h56
